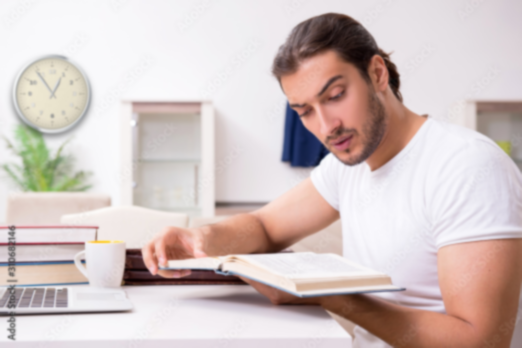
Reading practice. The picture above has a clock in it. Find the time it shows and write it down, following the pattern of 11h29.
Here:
12h54
